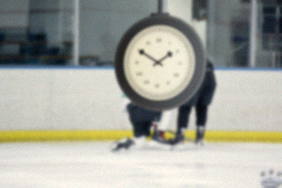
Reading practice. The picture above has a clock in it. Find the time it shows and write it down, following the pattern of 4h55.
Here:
1h50
